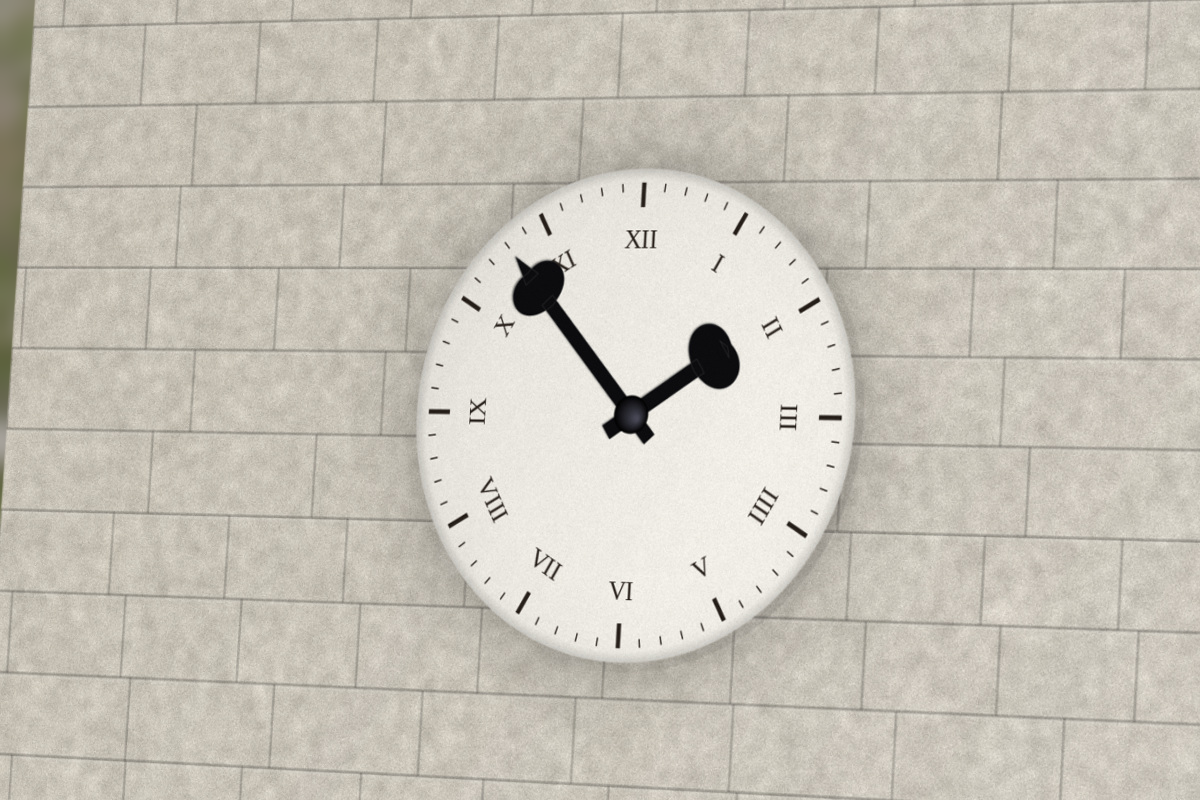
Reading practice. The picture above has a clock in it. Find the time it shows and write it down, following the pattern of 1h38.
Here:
1h53
